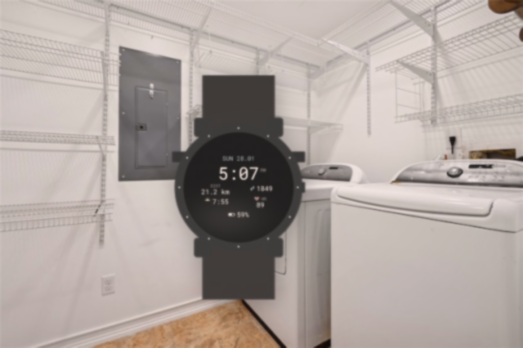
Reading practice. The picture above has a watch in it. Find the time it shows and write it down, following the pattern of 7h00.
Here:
5h07
